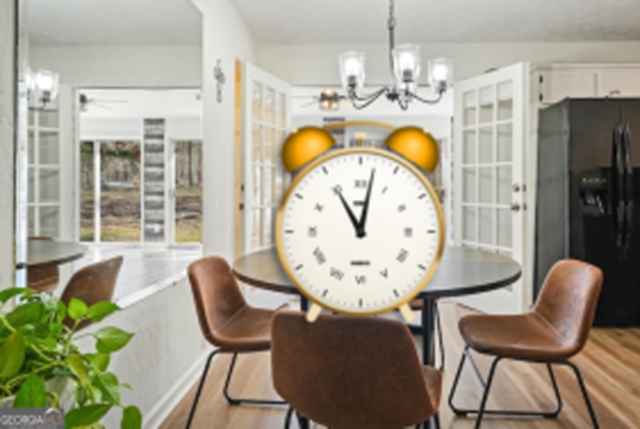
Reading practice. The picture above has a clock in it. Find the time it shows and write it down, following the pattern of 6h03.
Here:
11h02
